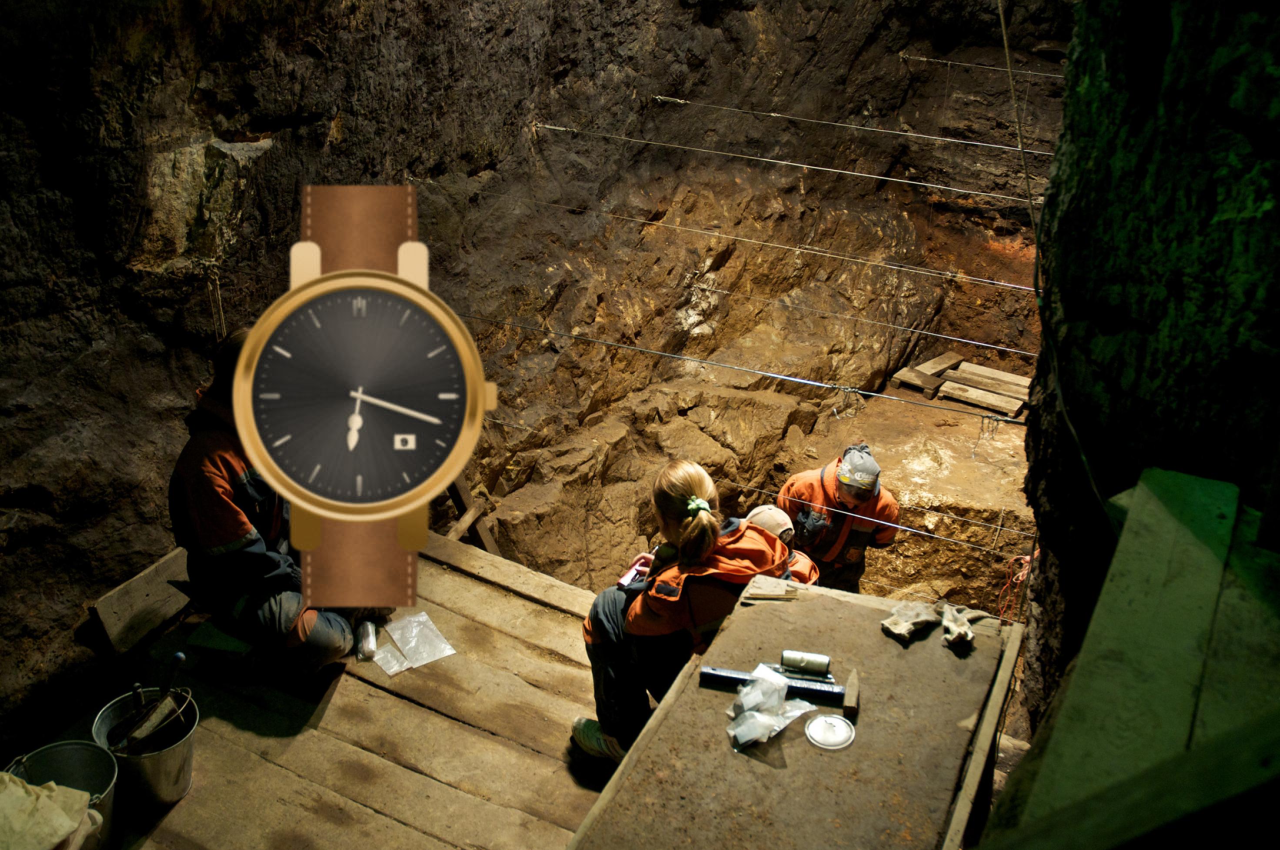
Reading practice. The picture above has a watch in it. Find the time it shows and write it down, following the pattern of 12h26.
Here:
6h18
